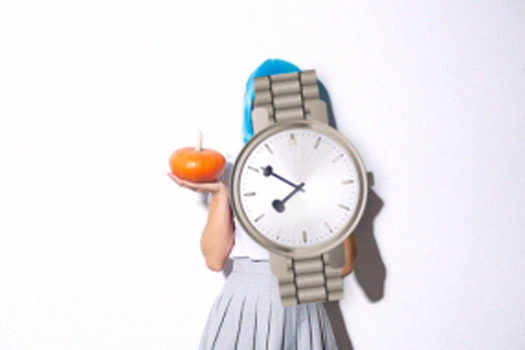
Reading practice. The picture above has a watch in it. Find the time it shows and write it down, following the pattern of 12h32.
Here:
7h51
